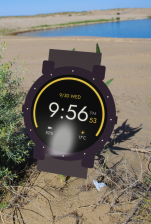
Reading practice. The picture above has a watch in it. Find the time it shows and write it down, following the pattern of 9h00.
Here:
9h56
